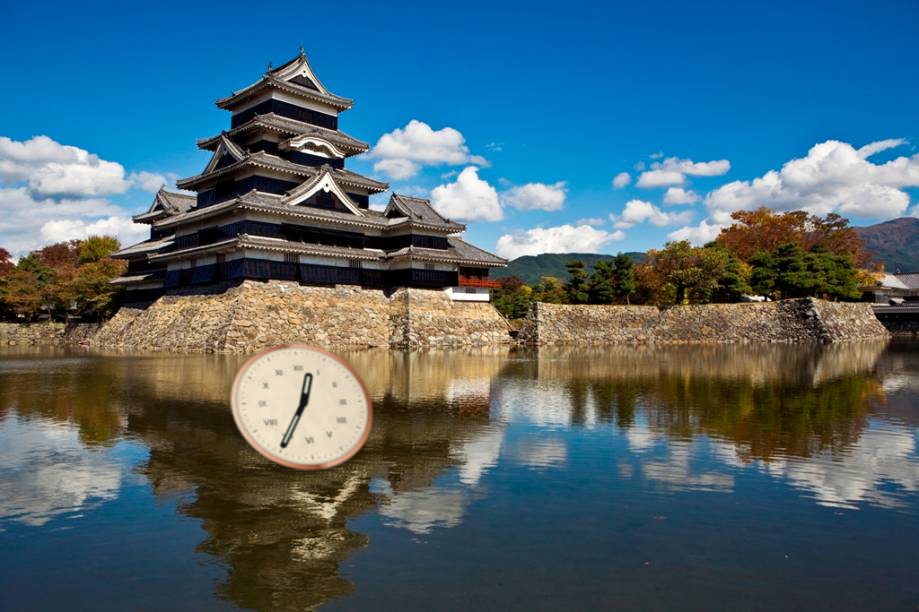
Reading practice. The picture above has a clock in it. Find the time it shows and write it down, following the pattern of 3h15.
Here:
12h35
